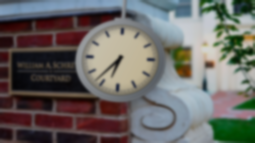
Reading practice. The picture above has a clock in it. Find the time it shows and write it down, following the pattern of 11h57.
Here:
6h37
